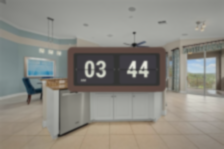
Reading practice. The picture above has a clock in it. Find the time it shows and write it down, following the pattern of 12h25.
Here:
3h44
